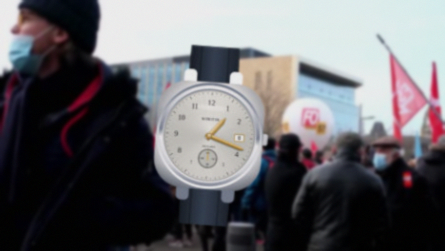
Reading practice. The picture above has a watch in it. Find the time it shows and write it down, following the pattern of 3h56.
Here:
1h18
